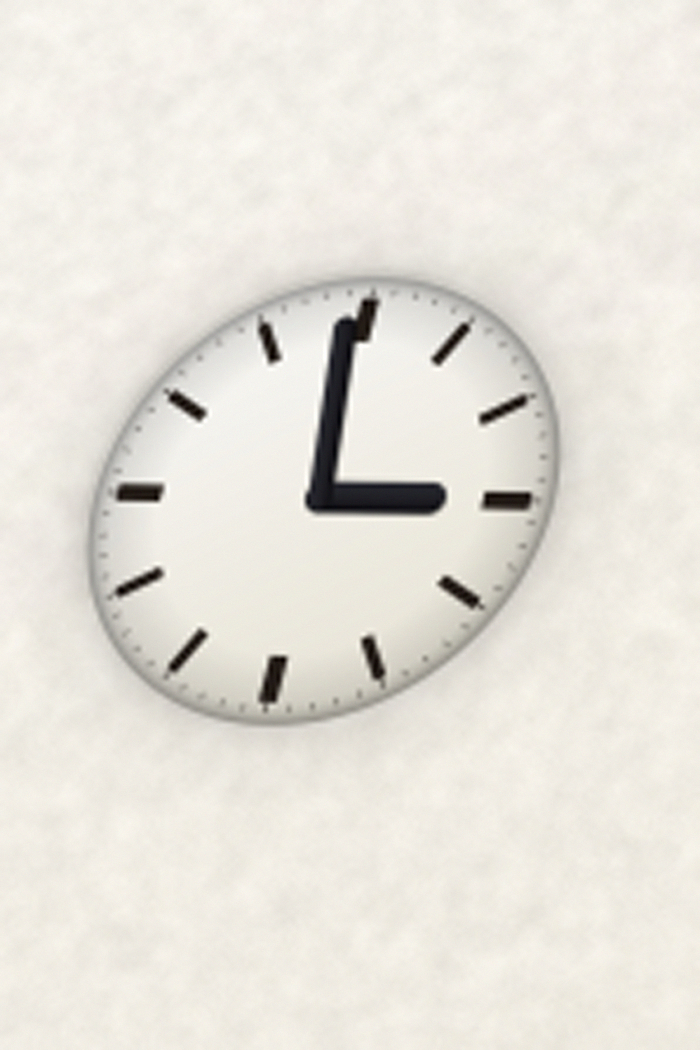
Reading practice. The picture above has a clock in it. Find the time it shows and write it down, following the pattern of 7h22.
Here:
2h59
